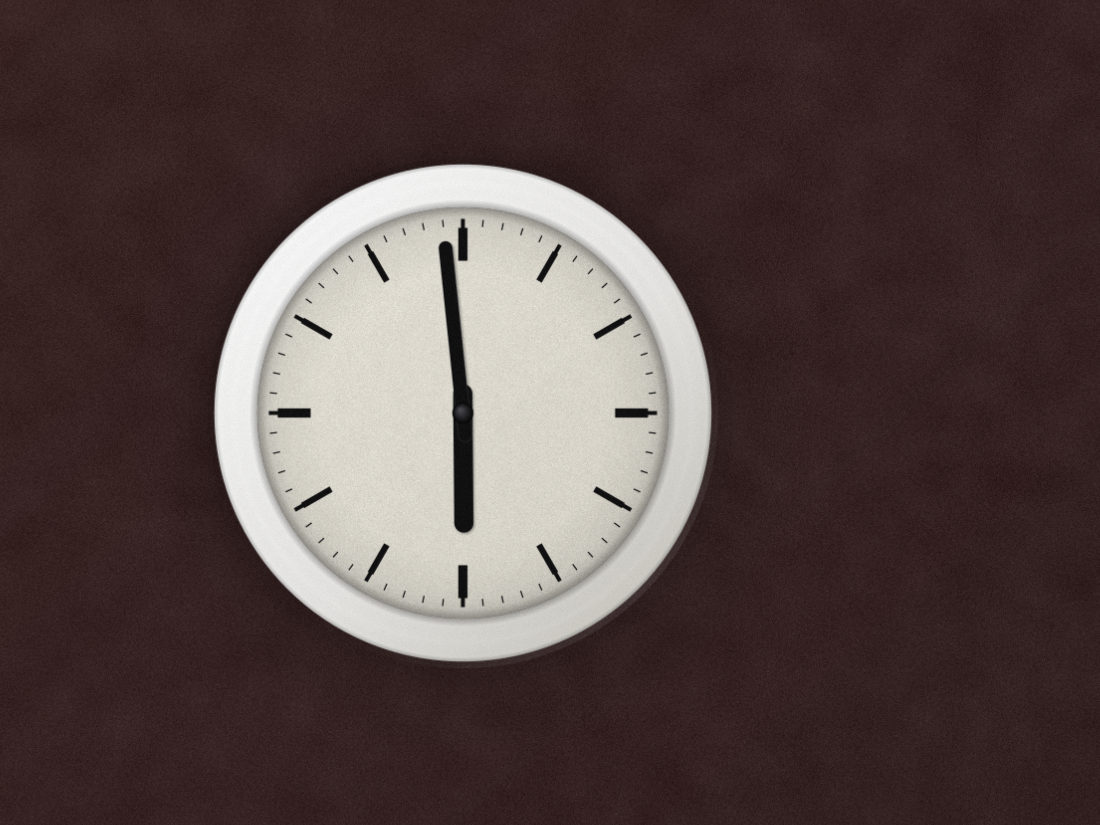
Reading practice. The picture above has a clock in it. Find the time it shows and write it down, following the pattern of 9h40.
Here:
5h59
